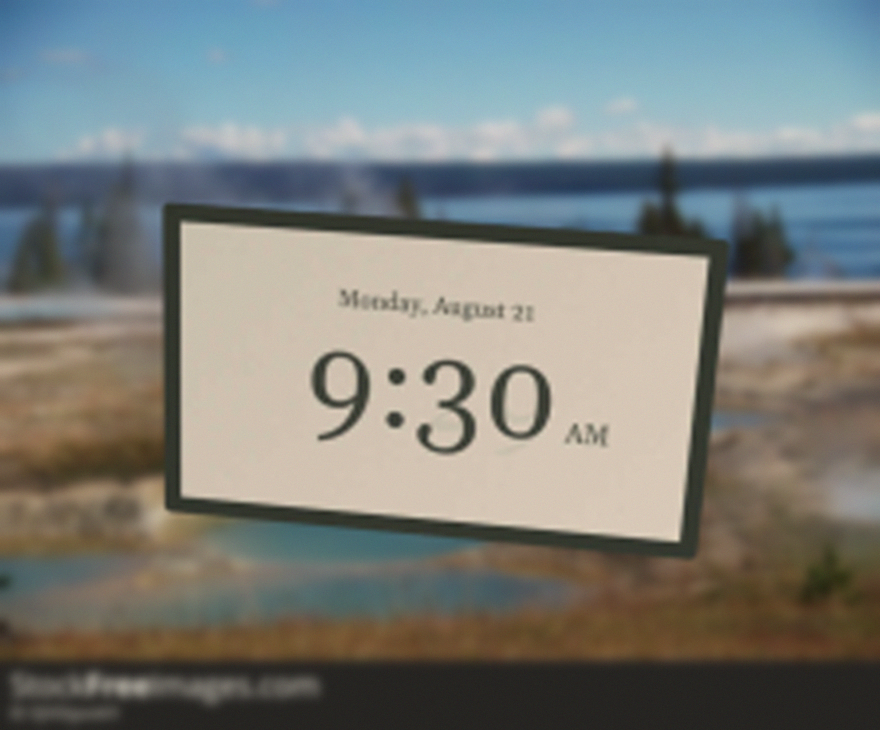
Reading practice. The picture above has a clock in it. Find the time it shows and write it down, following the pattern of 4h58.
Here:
9h30
